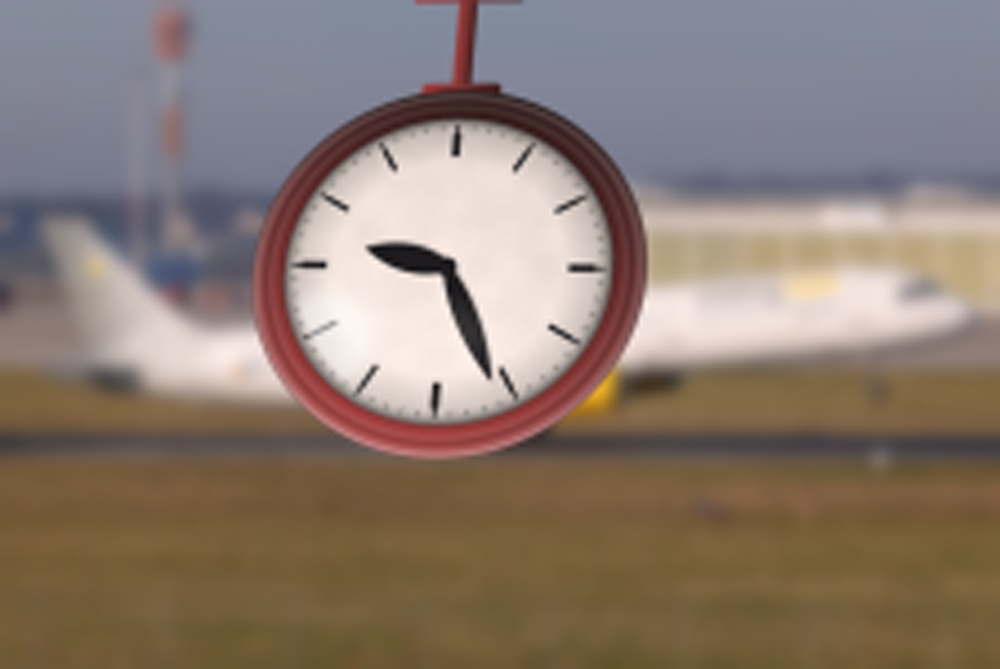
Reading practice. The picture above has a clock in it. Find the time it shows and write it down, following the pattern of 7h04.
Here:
9h26
